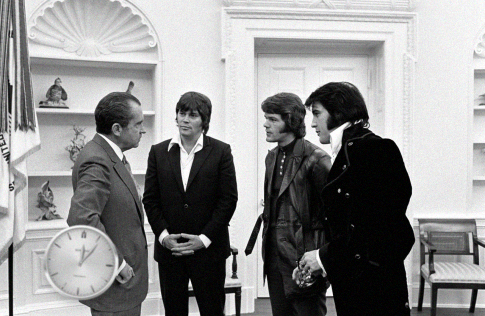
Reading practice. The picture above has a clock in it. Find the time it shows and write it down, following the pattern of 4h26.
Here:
12h06
